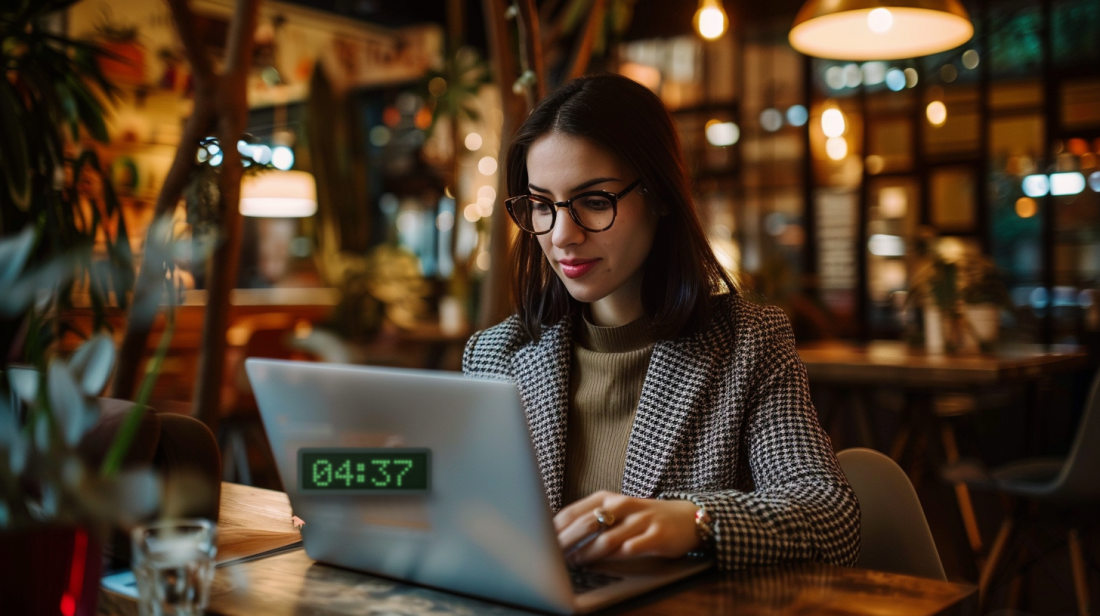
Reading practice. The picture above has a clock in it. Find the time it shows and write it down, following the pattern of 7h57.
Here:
4h37
